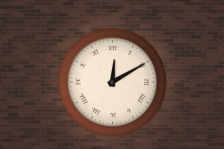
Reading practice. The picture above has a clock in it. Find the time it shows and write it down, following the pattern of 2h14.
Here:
12h10
